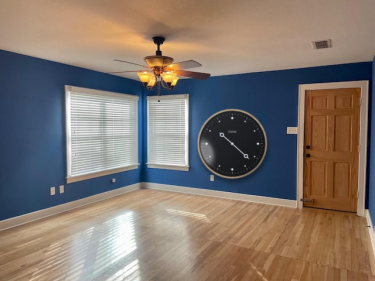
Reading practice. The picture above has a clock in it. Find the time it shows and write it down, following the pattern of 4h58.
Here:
10h22
